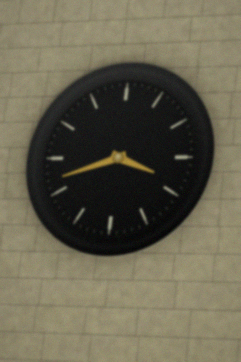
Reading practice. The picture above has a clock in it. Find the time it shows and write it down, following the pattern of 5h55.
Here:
3h42
